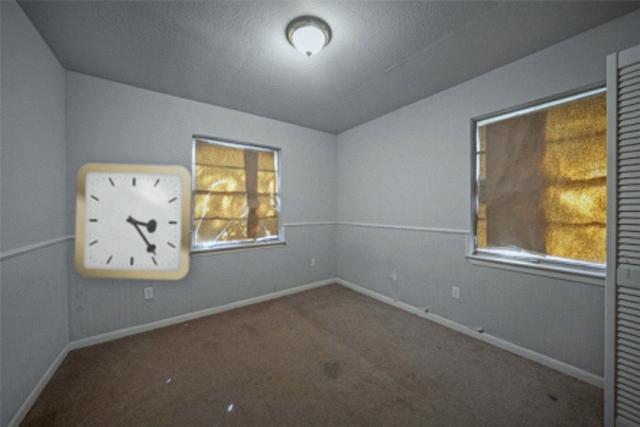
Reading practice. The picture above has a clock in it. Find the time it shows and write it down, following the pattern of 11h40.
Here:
3h24
